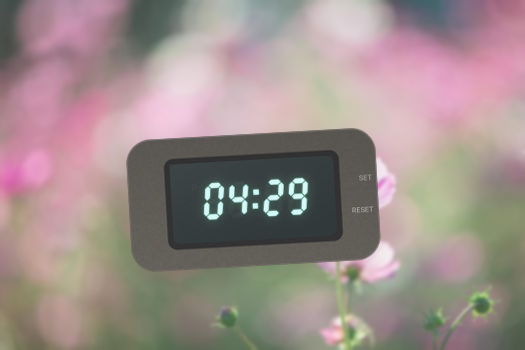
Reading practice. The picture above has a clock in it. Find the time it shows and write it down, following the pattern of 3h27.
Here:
4h29
